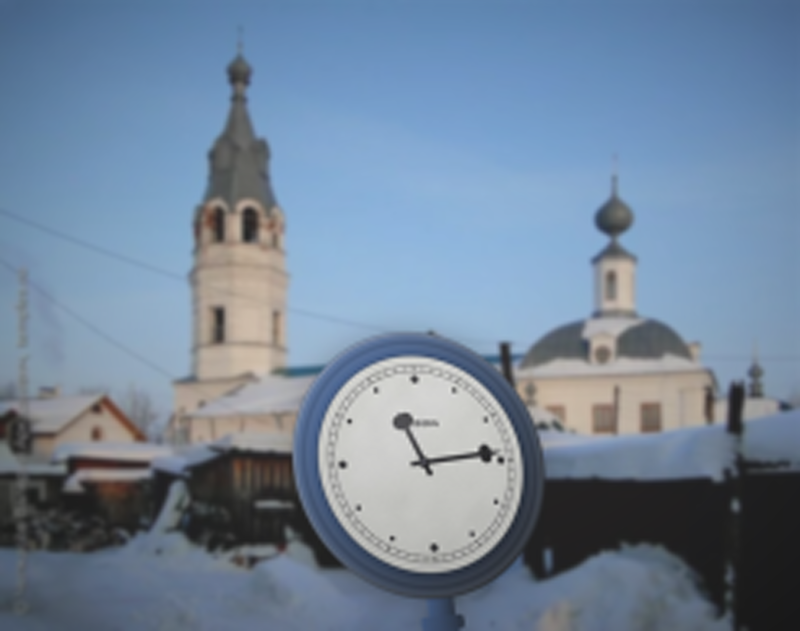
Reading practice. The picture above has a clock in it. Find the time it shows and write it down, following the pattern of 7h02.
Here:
11h14
